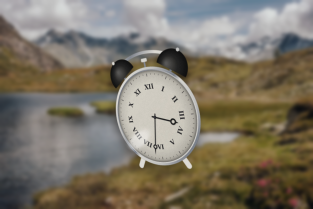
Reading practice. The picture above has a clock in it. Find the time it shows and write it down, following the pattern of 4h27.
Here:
3h32
